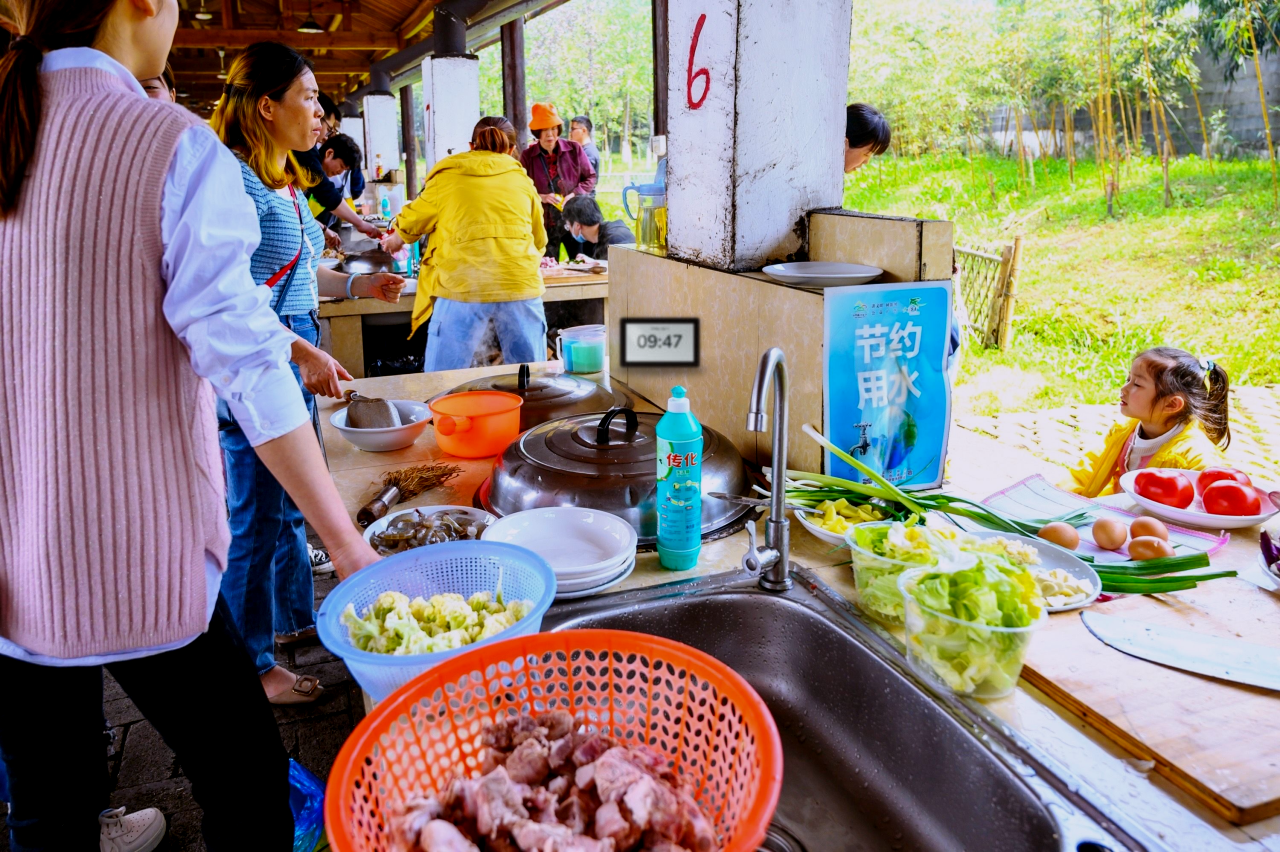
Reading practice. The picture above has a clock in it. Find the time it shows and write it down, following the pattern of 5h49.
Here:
9h47
